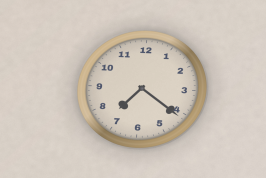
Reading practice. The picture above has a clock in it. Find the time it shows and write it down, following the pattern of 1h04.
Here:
7h21
